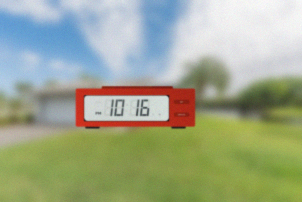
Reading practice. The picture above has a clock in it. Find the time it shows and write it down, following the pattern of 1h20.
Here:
10h16
